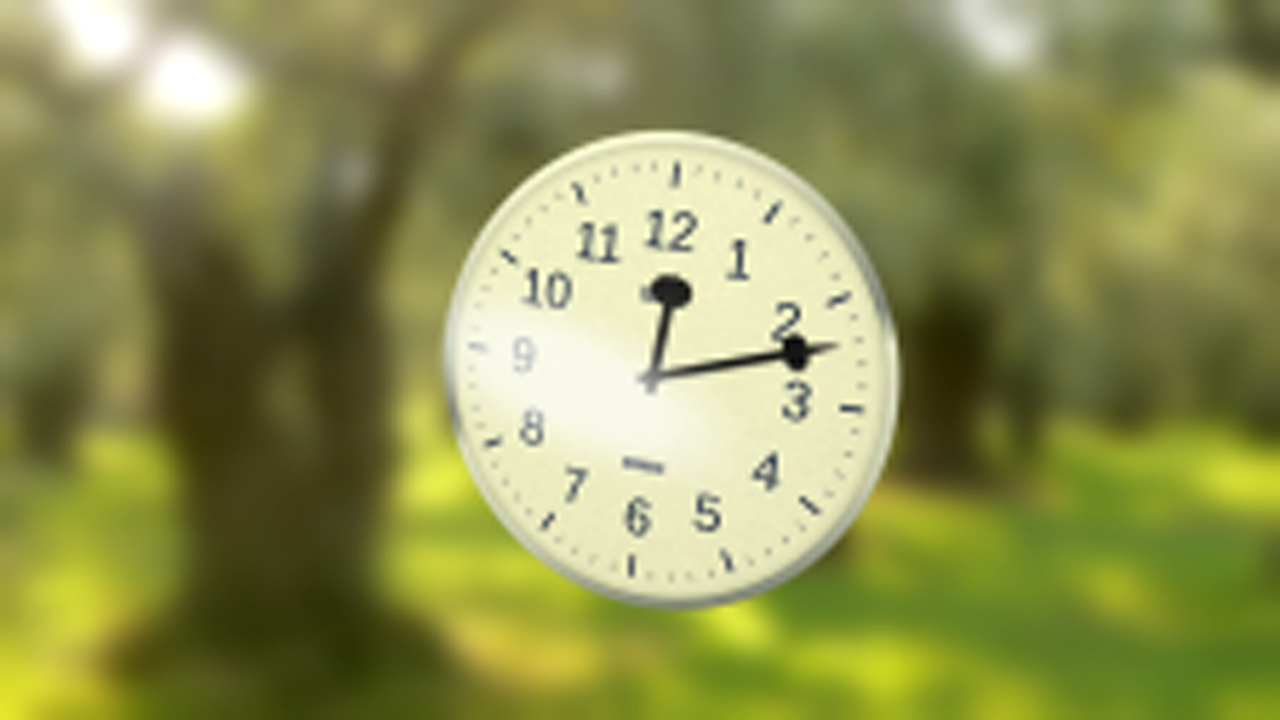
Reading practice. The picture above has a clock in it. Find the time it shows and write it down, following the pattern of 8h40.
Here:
12h12
